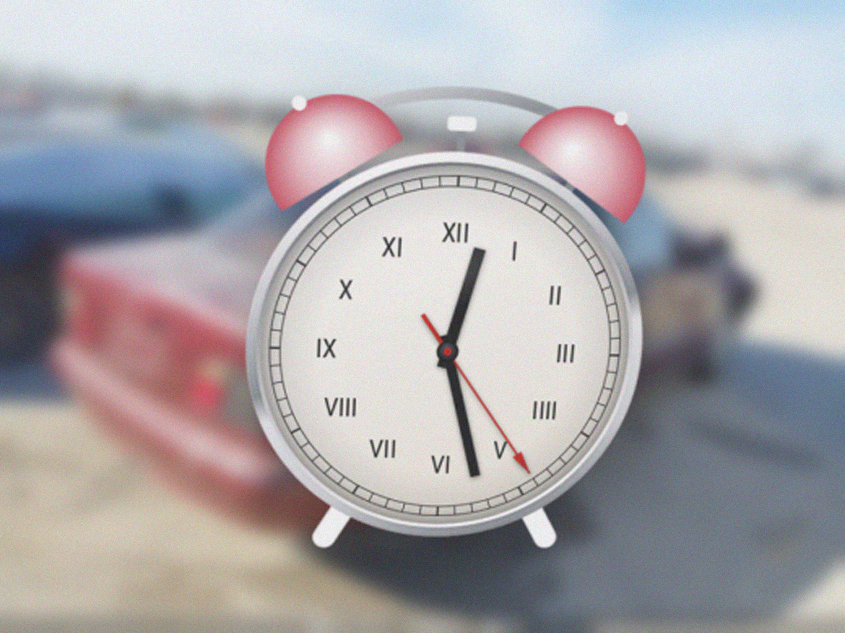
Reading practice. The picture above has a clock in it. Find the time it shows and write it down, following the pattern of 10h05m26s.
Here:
12h27m24s
